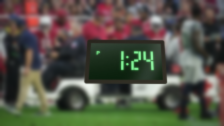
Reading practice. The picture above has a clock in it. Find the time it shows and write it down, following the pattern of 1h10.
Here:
1h24
